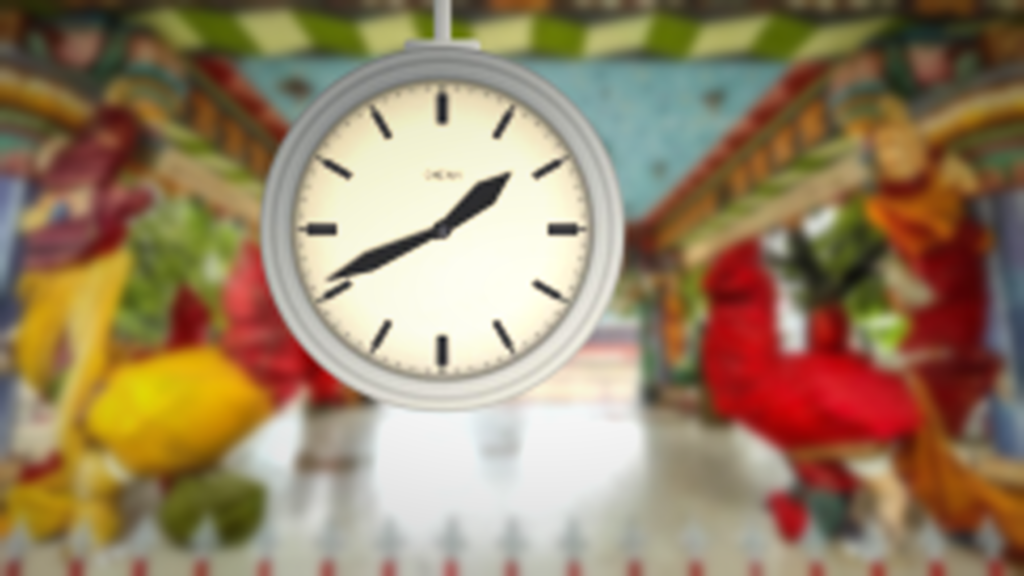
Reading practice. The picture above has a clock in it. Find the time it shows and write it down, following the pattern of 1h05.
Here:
1h41
